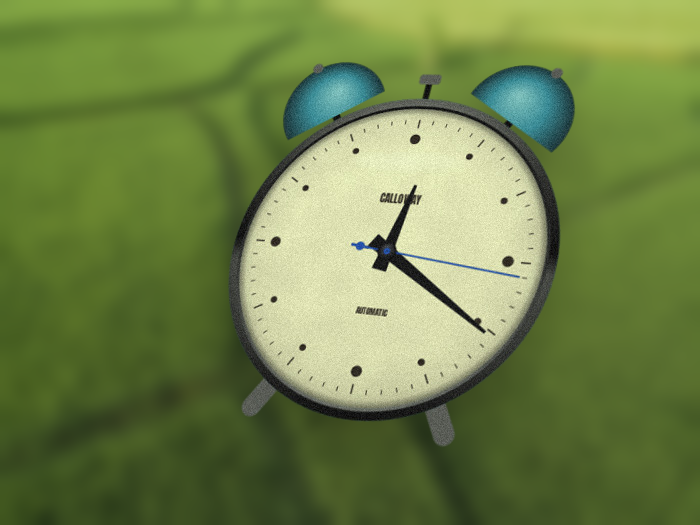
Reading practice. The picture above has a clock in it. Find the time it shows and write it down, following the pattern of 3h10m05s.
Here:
12h20m16s
